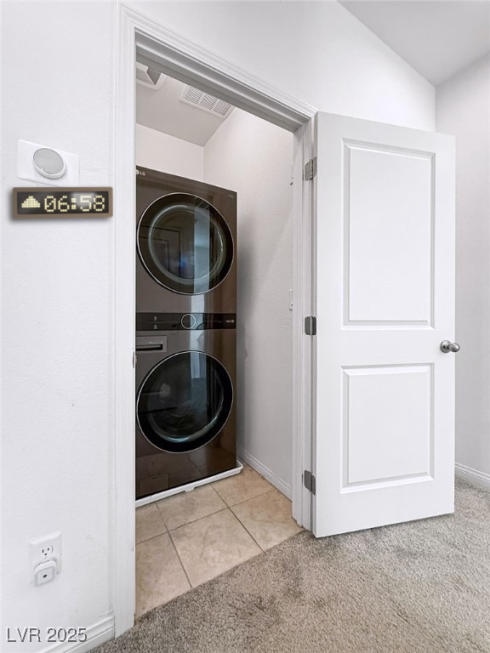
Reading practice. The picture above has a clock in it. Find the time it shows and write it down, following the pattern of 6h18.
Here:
6h58
